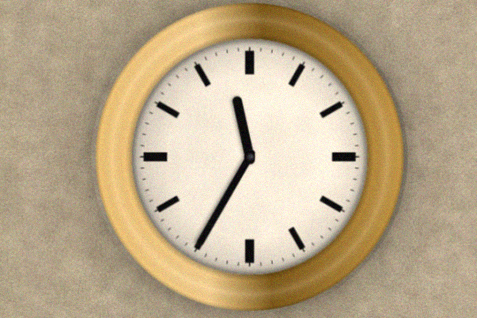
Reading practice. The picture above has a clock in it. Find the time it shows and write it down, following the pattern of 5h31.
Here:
11h35
